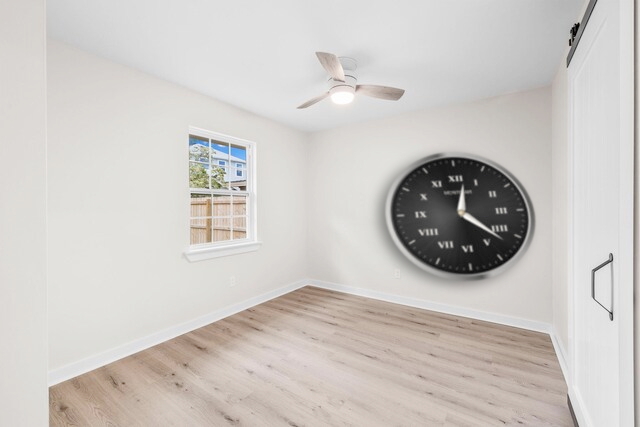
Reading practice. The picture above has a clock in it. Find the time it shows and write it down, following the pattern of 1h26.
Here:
12h22
